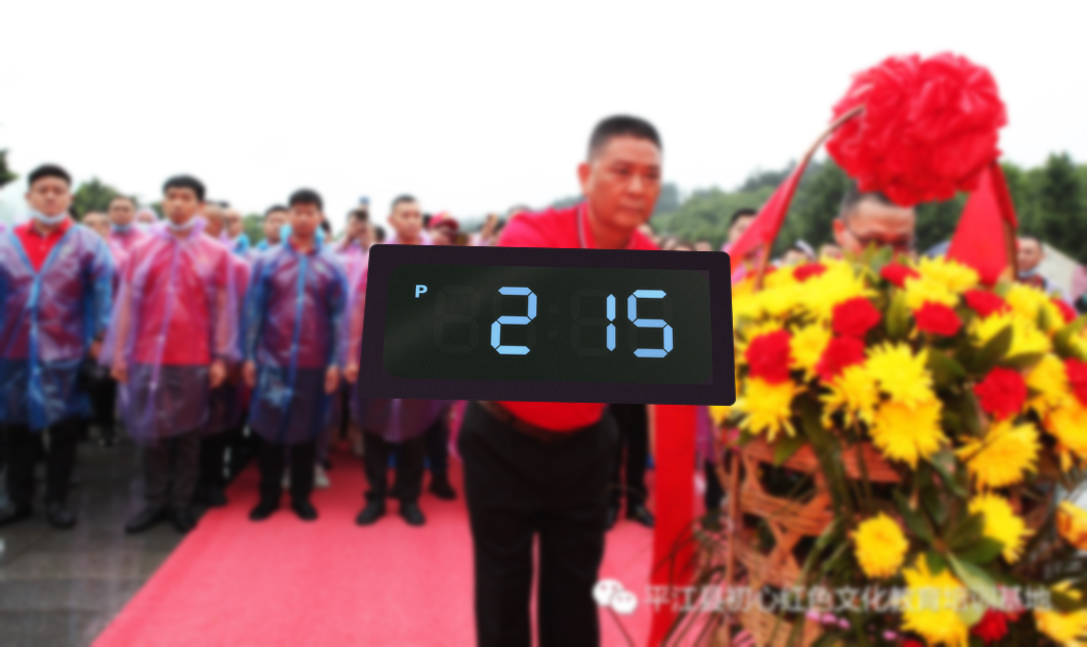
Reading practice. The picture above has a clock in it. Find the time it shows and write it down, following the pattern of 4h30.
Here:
2h15
